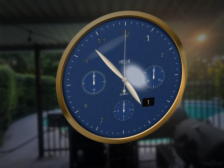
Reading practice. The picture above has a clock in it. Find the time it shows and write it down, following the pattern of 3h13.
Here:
4h53
